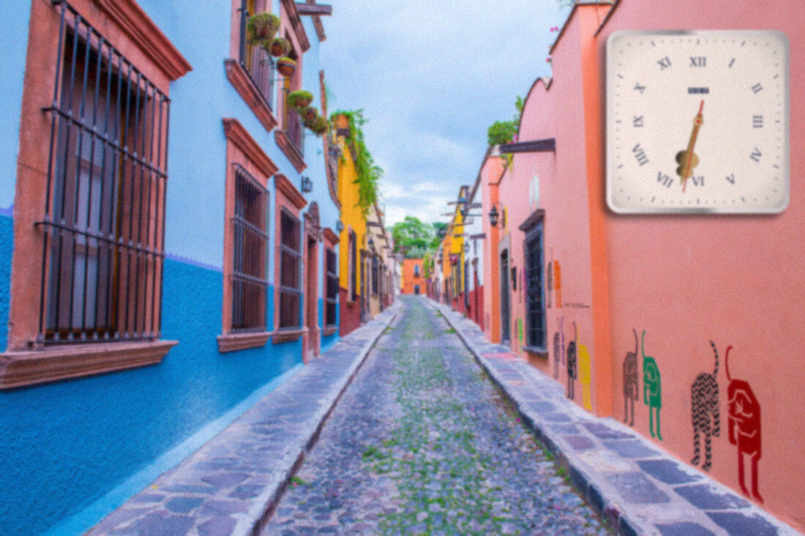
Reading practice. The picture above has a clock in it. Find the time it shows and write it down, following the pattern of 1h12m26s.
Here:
6h32m32s
